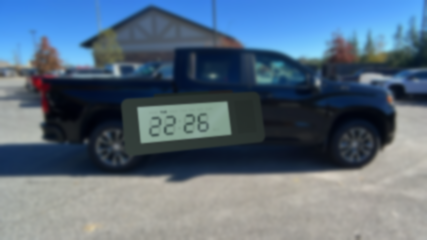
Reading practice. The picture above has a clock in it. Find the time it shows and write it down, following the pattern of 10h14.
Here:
22h26
